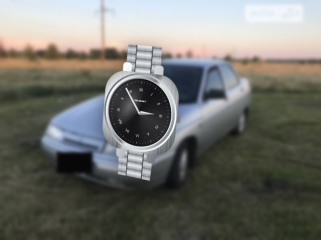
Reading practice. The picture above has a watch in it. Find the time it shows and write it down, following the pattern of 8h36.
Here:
2h54
